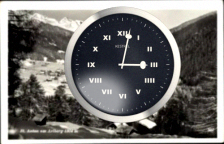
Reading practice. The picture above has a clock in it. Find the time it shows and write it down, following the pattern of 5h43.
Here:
3h02
